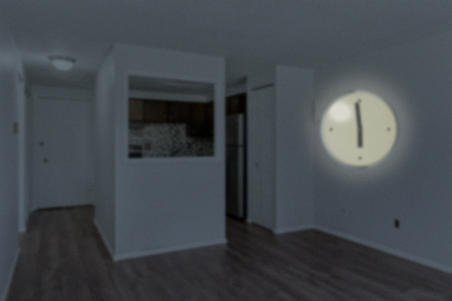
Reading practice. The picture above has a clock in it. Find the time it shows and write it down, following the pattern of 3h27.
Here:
5h59
